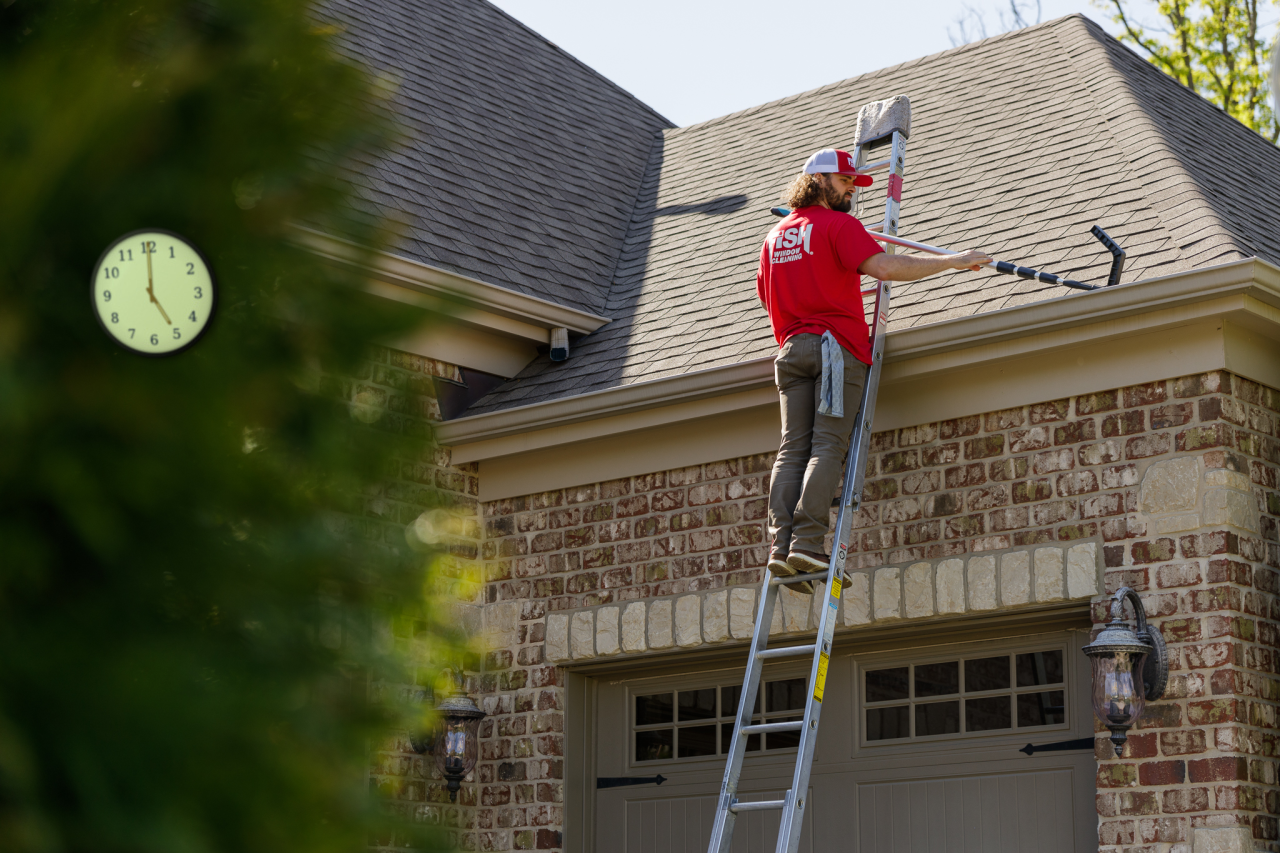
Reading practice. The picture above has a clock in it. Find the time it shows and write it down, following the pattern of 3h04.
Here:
5h00
